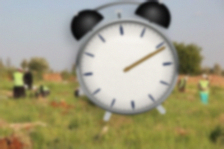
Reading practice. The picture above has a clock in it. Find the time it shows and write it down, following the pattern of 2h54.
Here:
2h11
